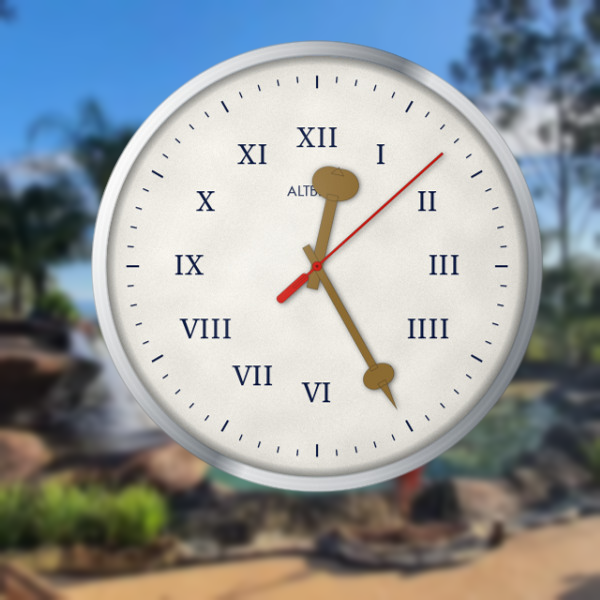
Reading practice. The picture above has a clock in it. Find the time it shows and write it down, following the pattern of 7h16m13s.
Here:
12h25m08s
